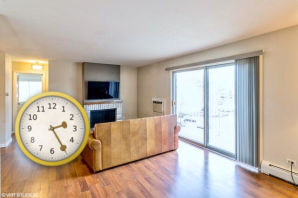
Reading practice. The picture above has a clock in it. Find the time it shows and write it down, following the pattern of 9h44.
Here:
2h25
